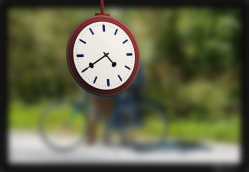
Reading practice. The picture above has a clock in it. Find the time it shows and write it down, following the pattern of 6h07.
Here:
4h40
